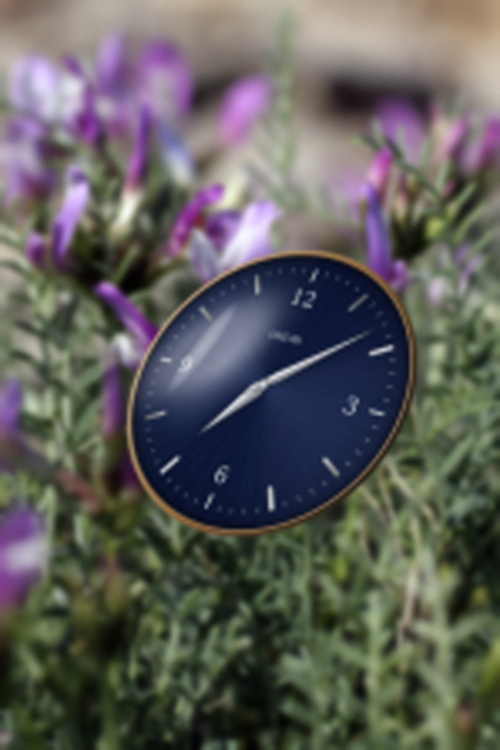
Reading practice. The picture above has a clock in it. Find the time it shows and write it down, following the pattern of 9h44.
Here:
7h08
